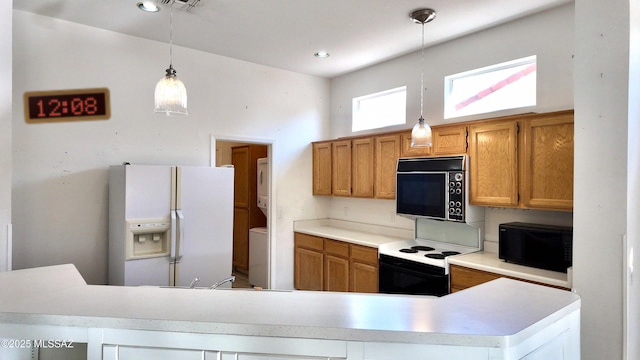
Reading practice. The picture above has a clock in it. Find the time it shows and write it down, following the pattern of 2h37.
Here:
12h08
